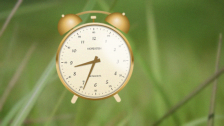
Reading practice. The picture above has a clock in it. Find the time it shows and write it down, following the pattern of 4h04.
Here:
8h34
